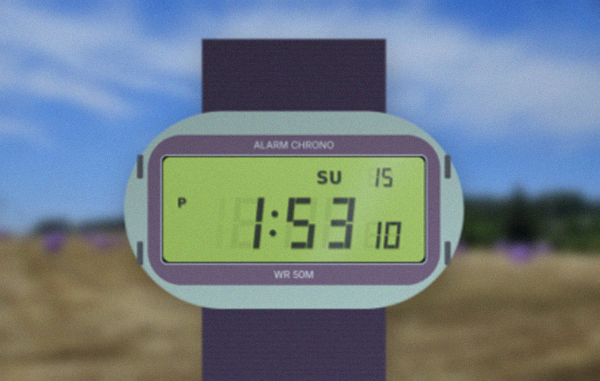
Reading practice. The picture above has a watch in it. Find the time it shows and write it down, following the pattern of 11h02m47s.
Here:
1h53m10s
